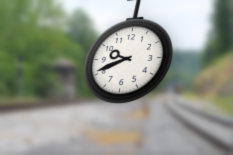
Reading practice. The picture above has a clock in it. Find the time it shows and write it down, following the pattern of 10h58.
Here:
9h41
